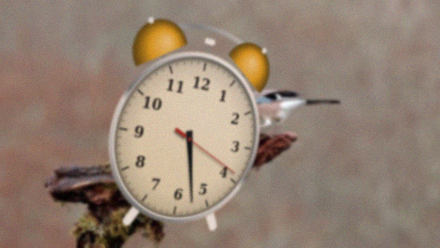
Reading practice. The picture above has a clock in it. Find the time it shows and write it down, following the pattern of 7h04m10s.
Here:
5h27m19s
